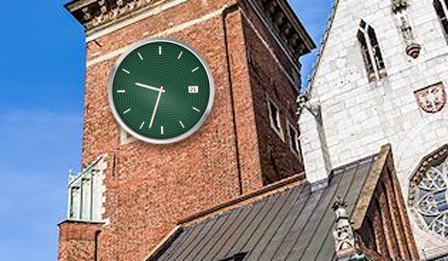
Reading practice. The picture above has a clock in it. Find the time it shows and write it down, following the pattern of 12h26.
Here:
9h33
